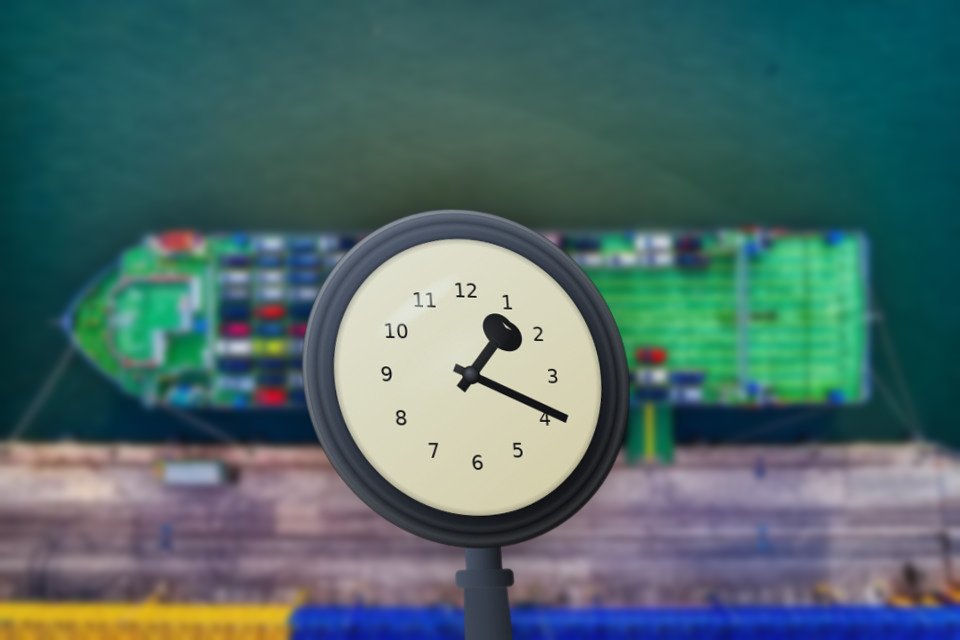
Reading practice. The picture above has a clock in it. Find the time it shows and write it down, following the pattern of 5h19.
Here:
1h19
